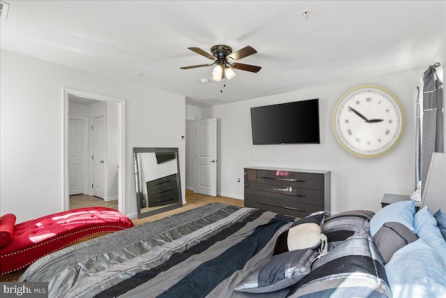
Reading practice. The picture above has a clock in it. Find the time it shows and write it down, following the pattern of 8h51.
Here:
2h51
